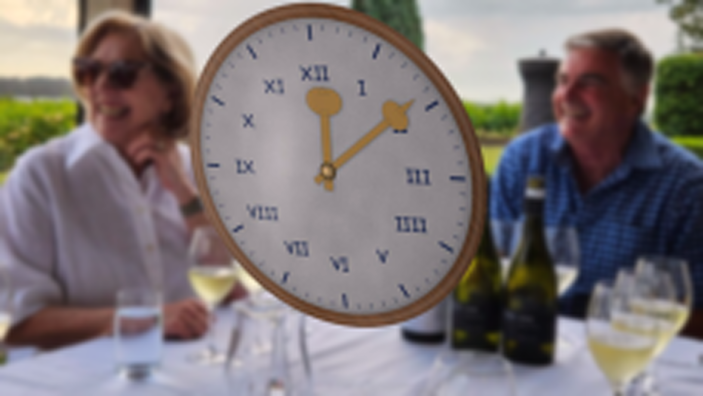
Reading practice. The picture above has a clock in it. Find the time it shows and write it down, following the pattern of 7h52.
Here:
12h09
